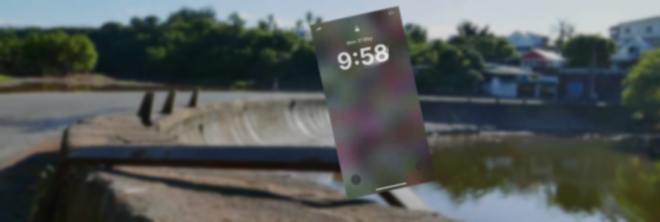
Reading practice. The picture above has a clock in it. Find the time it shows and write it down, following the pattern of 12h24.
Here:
9h58
